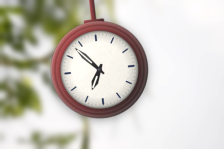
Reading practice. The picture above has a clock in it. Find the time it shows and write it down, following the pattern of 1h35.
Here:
6h53
